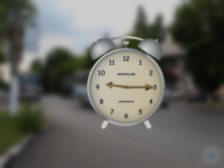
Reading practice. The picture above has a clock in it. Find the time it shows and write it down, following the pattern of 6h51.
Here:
9h15
